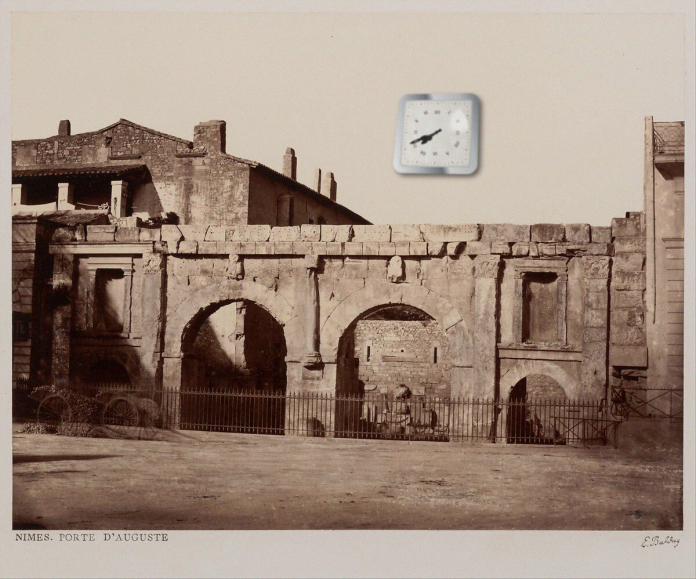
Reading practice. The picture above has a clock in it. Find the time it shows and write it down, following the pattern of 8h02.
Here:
7h41
